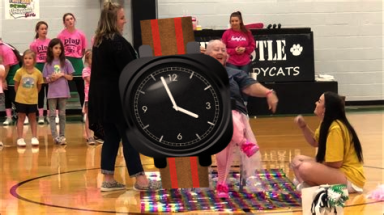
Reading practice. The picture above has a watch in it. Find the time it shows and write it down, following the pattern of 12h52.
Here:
3h57
